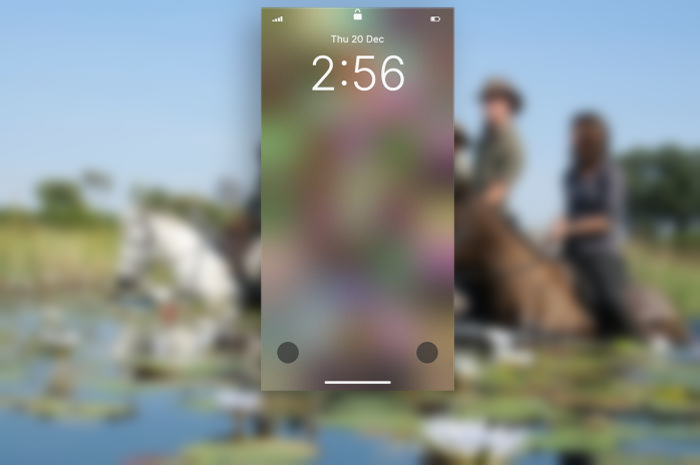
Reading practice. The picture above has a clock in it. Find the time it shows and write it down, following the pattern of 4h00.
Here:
2h56
